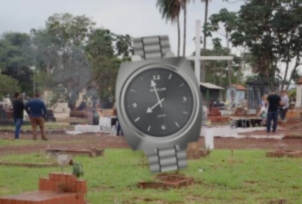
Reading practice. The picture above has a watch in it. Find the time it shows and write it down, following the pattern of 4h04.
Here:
7h58
